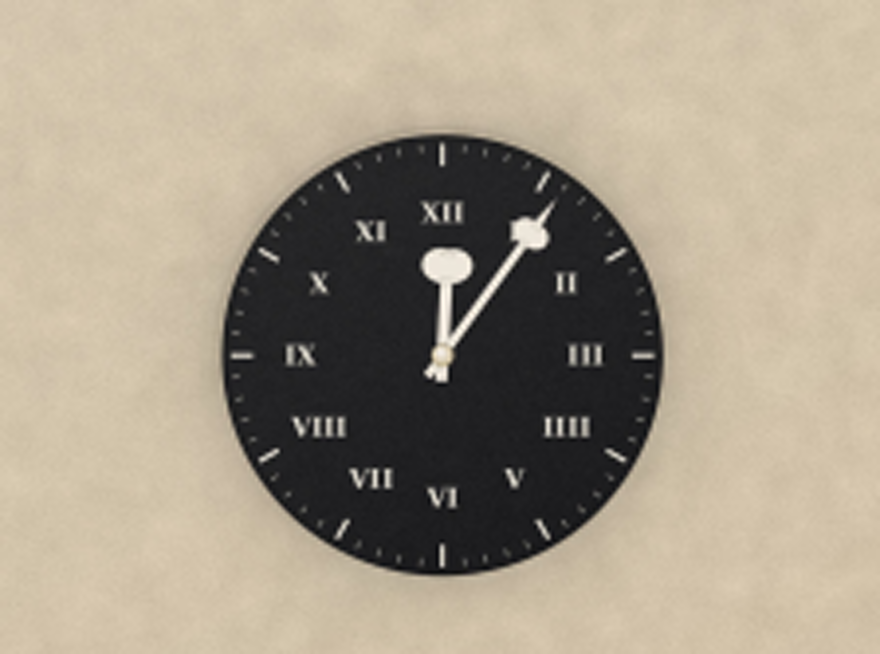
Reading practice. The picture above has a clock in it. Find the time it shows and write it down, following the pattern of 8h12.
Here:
12h06
